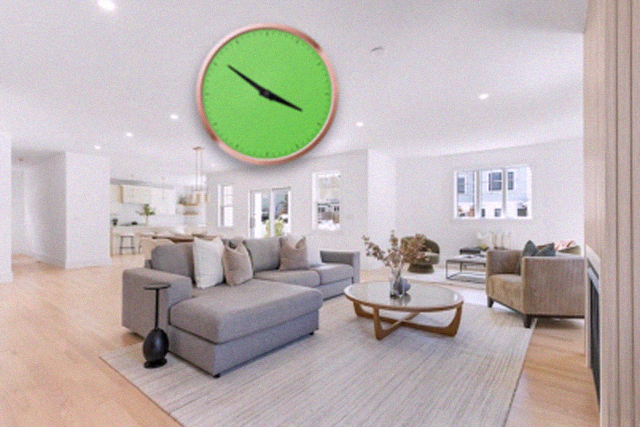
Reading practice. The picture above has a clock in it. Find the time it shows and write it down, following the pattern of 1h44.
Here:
3h51
